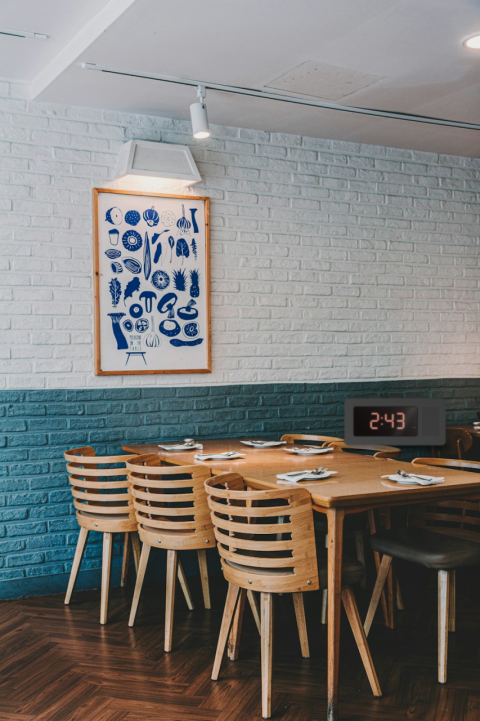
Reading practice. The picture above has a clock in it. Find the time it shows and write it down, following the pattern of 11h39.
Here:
2h43
